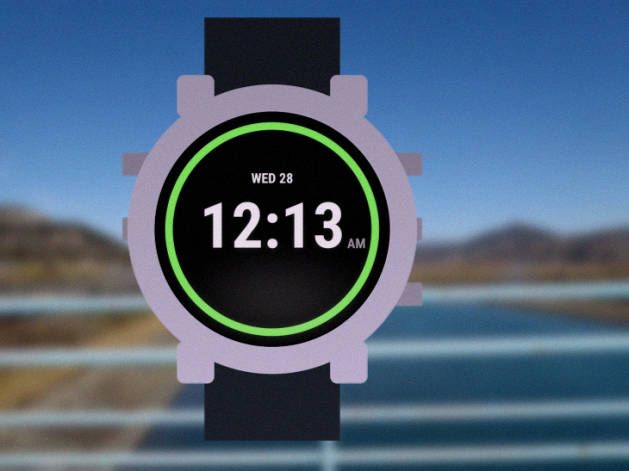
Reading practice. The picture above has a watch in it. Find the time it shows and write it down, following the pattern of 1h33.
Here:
12h13
